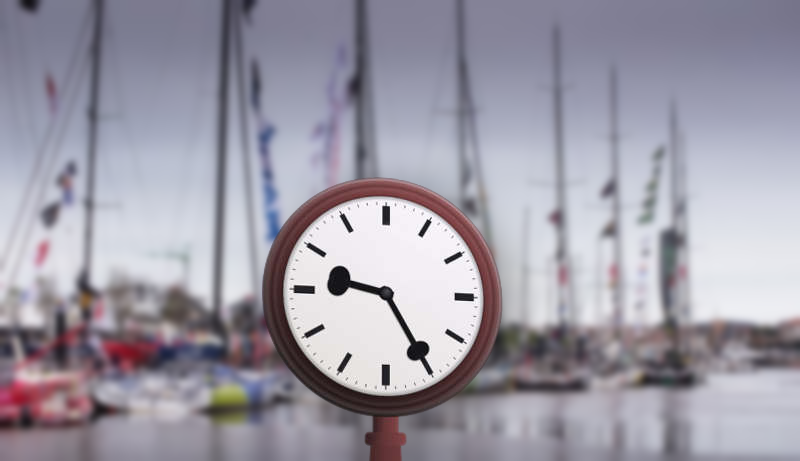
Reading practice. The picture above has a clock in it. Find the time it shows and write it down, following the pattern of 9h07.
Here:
9h25
